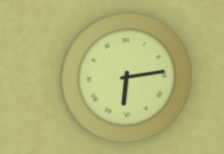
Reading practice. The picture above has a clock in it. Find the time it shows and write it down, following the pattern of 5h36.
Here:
6h14
